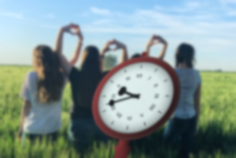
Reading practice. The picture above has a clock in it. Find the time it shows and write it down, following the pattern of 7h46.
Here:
9h42
